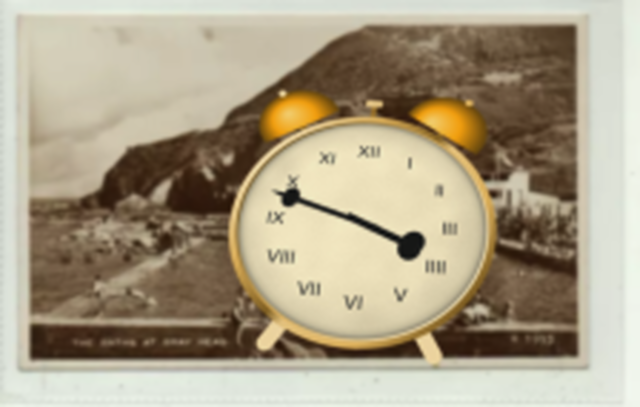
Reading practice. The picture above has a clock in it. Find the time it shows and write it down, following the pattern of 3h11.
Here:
3h48
